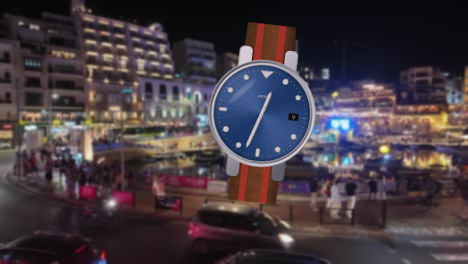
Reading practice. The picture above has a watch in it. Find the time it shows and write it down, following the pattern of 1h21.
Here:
12h33
